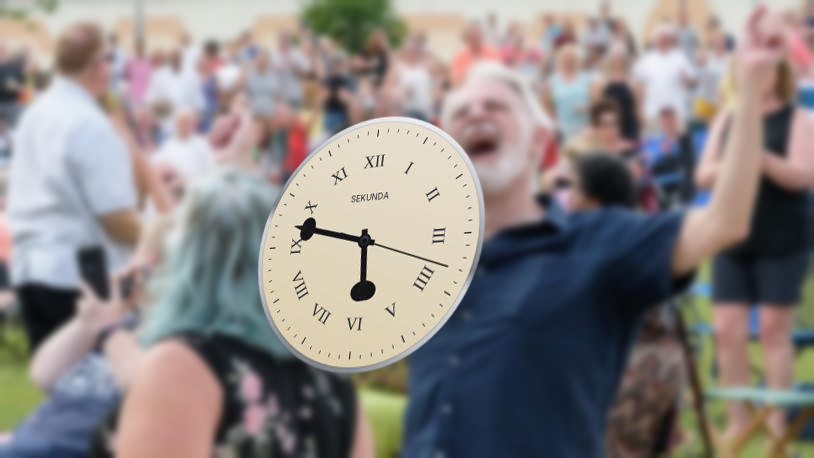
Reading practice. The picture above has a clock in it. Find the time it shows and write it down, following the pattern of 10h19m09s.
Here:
5h47m18s
